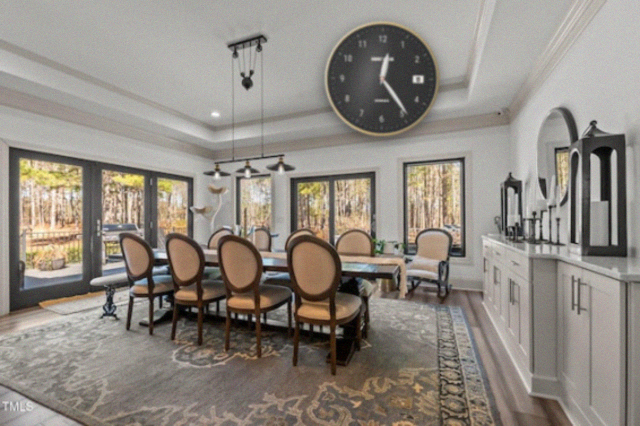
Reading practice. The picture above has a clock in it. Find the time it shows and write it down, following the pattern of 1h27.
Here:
12h24
